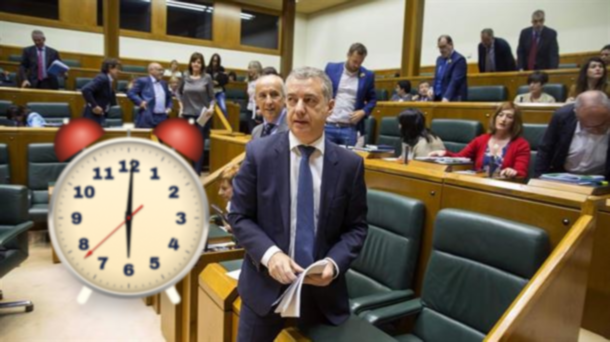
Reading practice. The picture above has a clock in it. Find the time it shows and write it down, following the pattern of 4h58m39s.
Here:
6h00m38s
